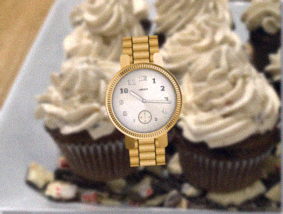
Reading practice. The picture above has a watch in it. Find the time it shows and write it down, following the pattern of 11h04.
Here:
10h16
